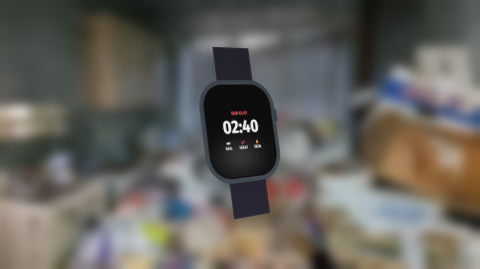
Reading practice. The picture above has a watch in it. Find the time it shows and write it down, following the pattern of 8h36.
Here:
2h40
